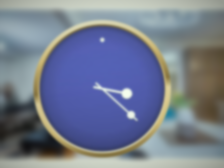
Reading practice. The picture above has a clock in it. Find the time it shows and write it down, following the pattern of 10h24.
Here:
3h22
